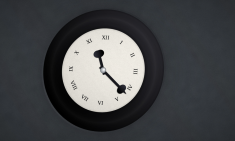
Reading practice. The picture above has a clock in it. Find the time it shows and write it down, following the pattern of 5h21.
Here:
11h22
